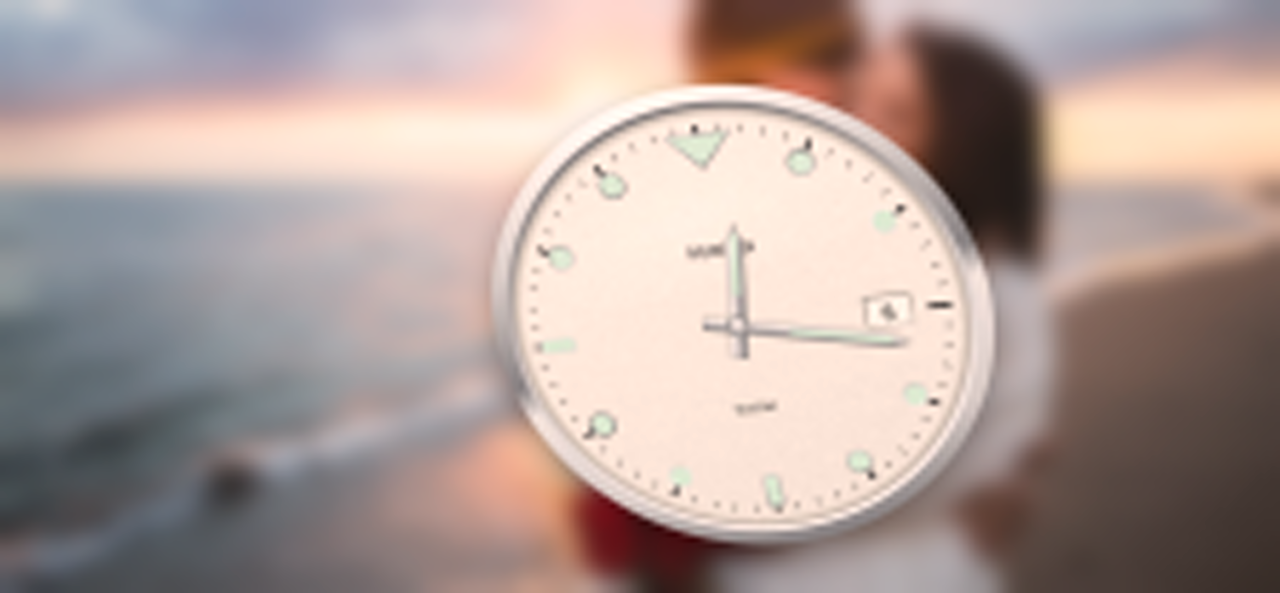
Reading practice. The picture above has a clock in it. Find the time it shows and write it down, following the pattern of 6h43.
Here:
12h17
